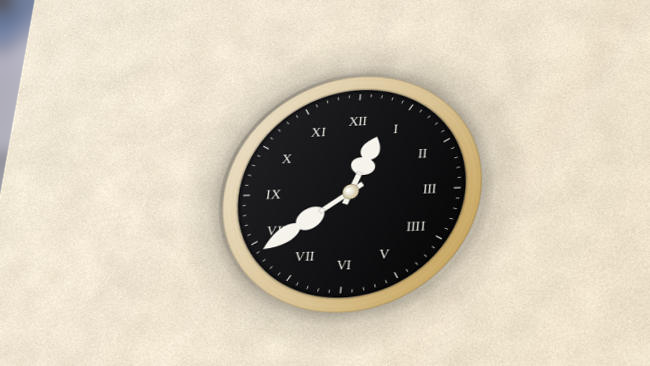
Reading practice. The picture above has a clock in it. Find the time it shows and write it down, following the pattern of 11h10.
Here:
12h39
